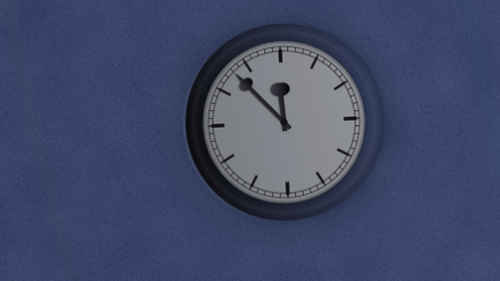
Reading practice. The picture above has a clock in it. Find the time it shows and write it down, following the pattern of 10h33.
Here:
11h53
